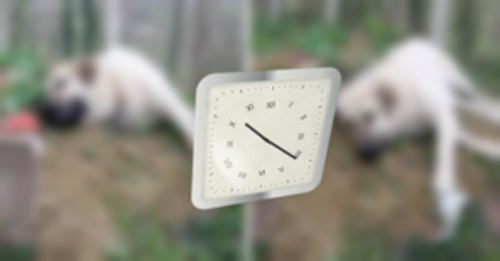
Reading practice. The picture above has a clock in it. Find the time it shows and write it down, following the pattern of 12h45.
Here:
10h21
